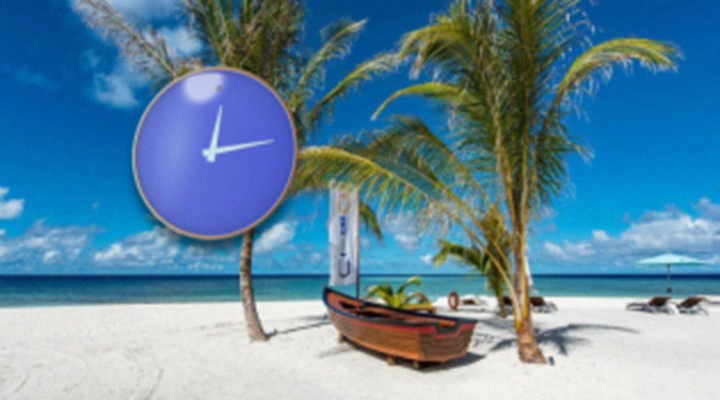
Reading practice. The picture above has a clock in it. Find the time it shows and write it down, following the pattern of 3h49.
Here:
12h13
